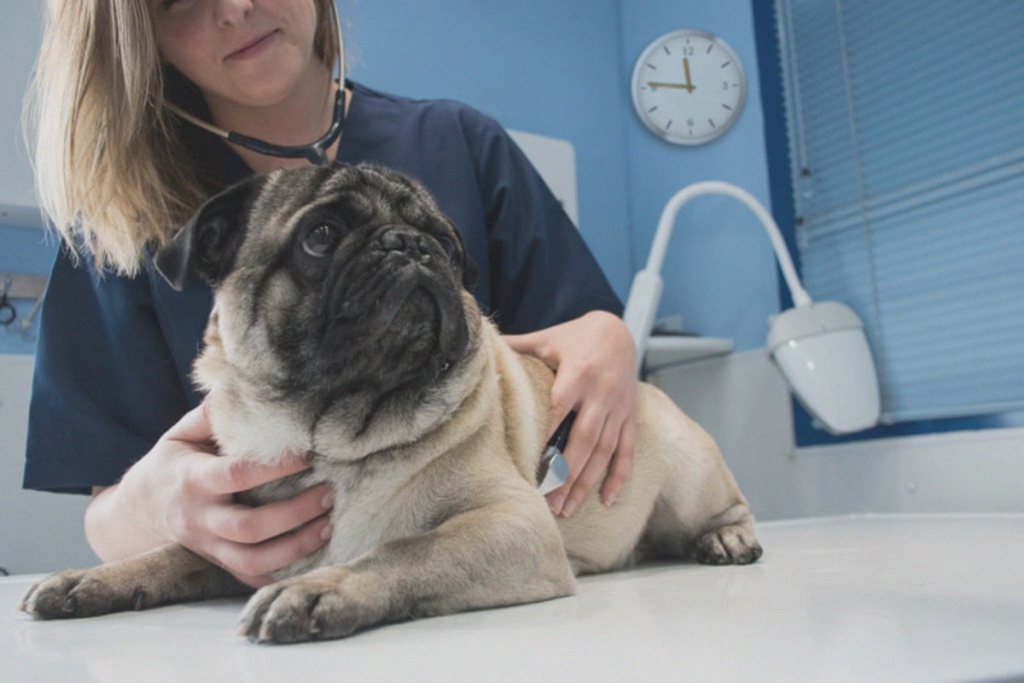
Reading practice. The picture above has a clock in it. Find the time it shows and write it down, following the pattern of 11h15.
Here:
11h46
